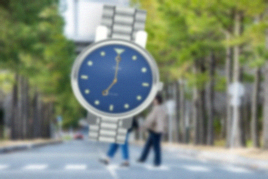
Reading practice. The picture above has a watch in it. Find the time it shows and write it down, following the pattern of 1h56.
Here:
7h00
